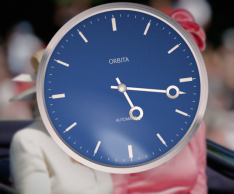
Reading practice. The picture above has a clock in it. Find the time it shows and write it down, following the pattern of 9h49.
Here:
5h17
